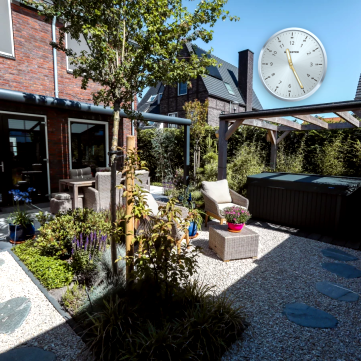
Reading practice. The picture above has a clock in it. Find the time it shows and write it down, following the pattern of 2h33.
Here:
11h25
